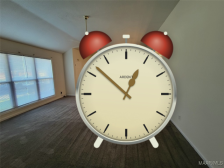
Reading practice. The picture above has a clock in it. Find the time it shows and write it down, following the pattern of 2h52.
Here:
12h52
